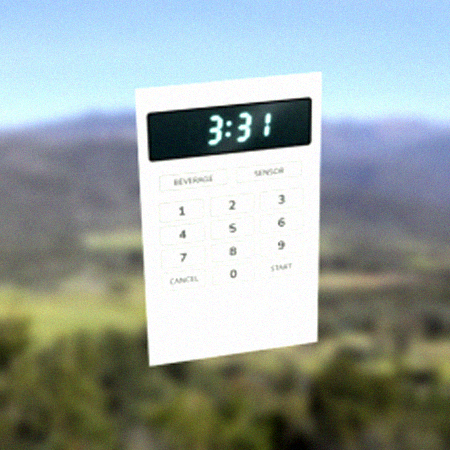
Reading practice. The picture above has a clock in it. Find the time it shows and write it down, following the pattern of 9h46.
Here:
3h31
